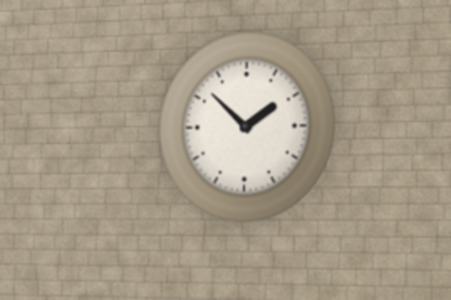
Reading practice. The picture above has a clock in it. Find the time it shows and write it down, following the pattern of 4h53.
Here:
1h52
